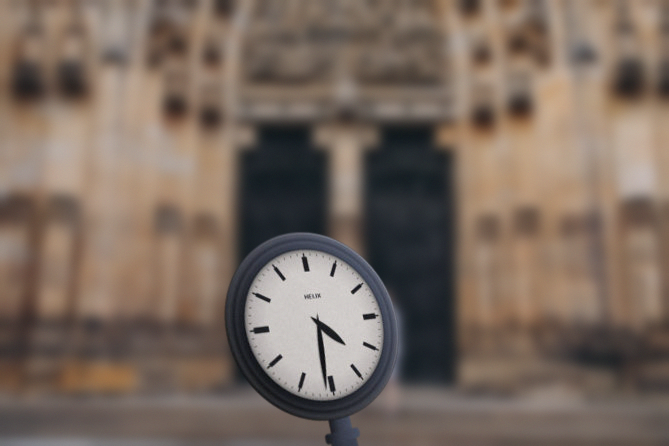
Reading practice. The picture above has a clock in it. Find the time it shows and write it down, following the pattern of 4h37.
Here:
4h31
